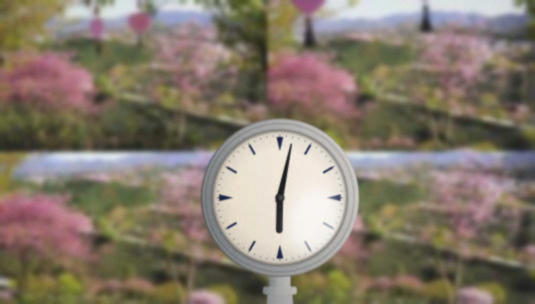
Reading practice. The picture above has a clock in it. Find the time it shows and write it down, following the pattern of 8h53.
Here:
6h02
